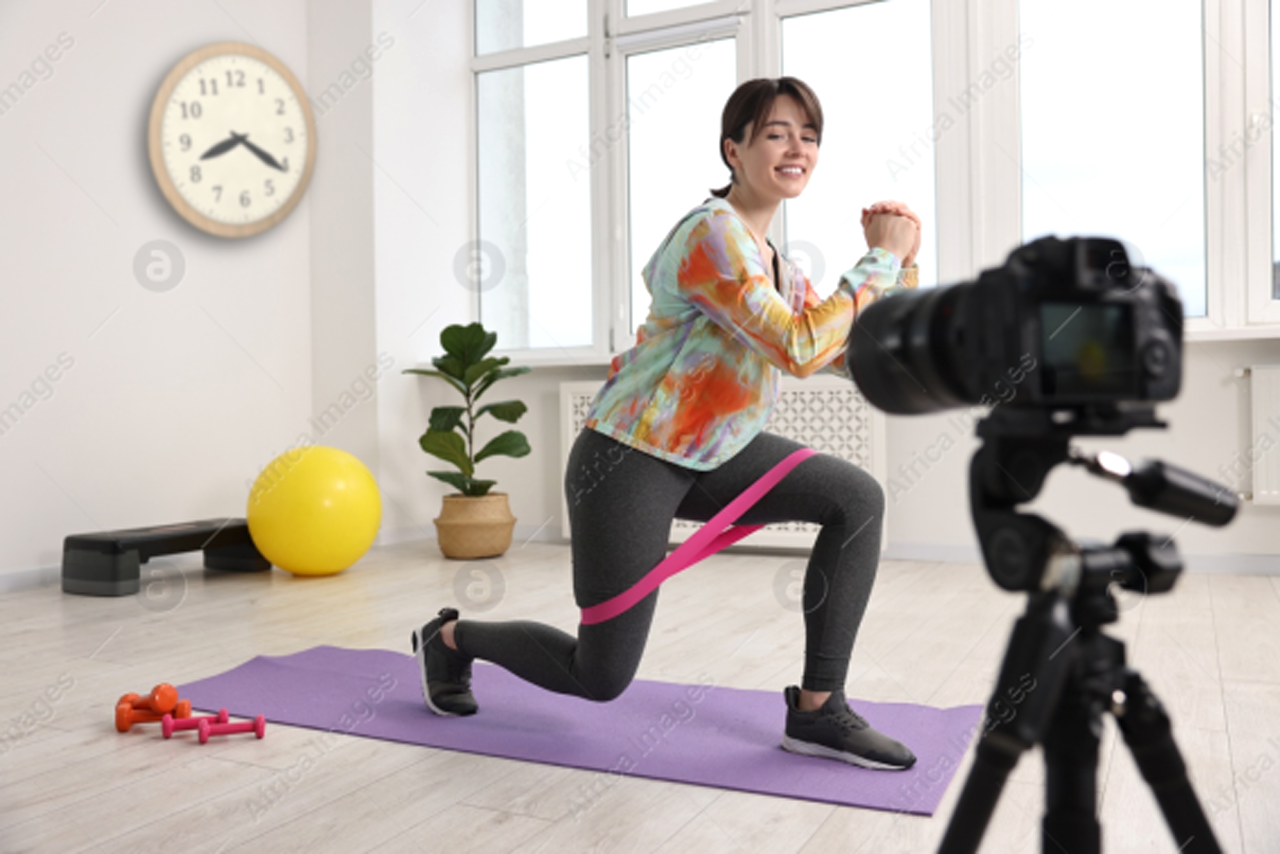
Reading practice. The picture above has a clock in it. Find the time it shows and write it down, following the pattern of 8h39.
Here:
8h21
